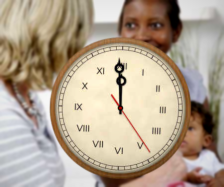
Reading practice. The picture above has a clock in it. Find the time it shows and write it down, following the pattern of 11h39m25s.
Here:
11h59m24s
